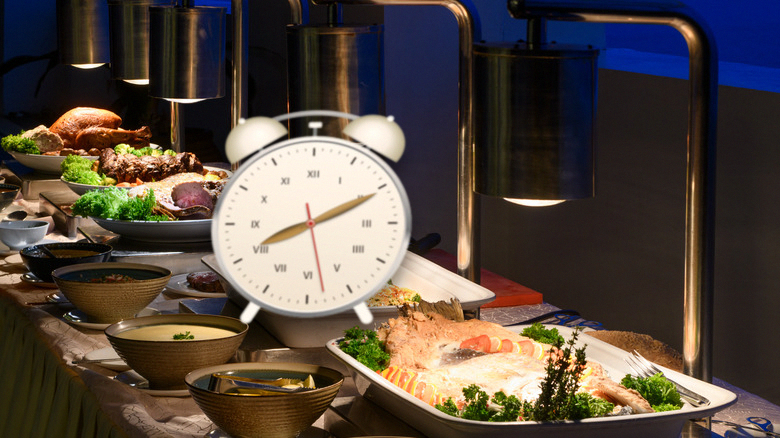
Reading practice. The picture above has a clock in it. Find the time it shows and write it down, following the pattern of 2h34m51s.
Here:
8h10m28s
